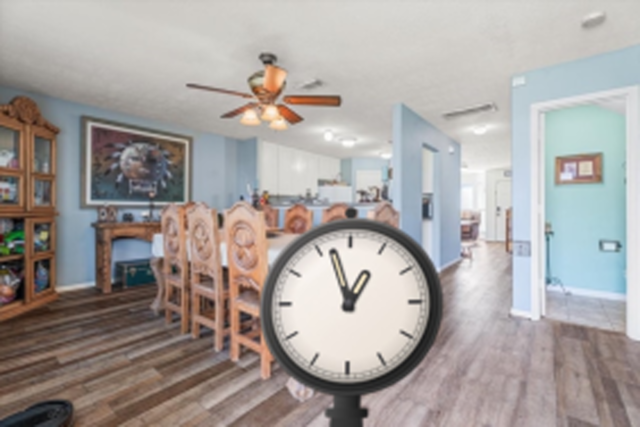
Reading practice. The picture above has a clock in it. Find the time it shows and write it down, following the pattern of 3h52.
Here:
12h57
